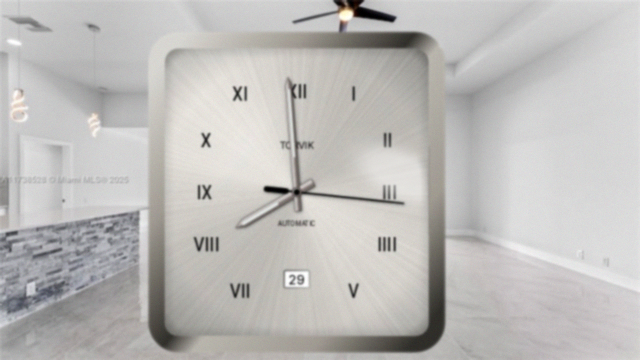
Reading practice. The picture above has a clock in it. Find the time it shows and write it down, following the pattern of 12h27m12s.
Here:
7h59m16s
